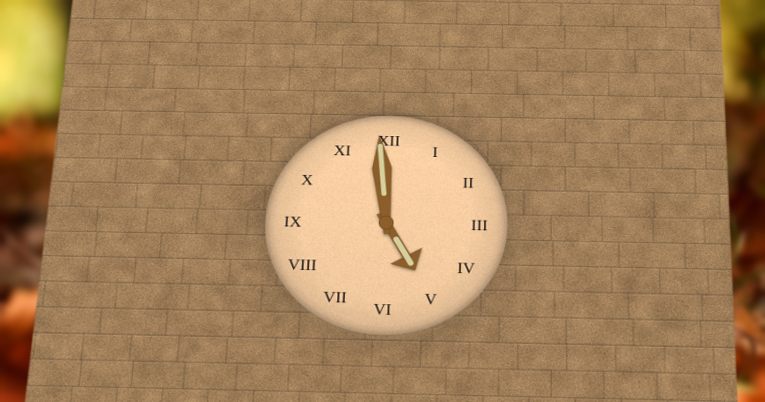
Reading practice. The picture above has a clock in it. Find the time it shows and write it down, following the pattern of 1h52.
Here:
4h59
